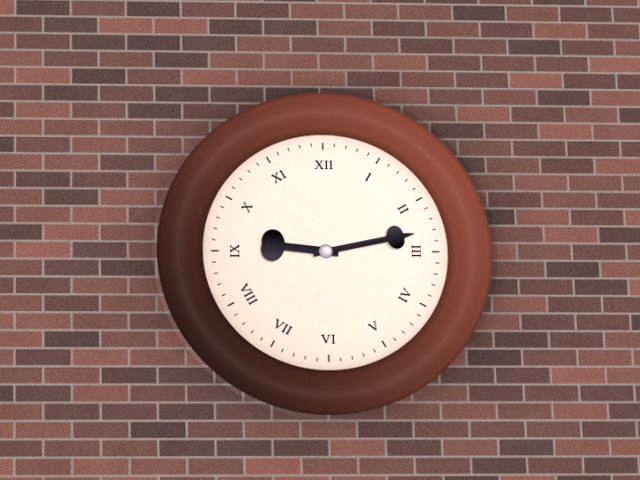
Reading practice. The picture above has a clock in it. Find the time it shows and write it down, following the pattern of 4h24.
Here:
9h13
